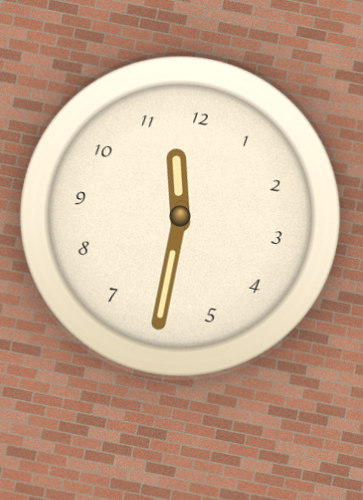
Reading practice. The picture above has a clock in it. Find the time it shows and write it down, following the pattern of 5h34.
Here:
11h30
